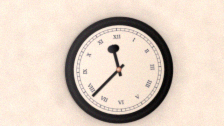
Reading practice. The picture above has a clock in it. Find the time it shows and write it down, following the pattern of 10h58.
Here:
11h38
